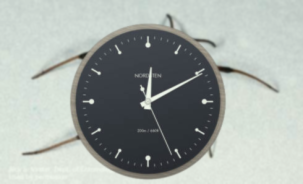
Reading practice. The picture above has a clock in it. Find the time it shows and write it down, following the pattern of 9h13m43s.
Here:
12h10m26s
